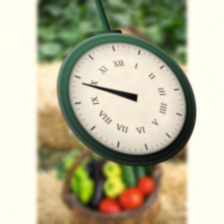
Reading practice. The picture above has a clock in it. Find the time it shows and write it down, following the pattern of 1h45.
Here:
9h49
